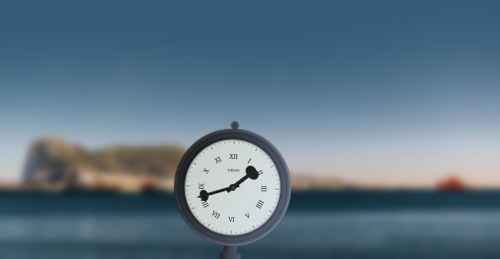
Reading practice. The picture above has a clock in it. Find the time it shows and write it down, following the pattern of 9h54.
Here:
1h42
